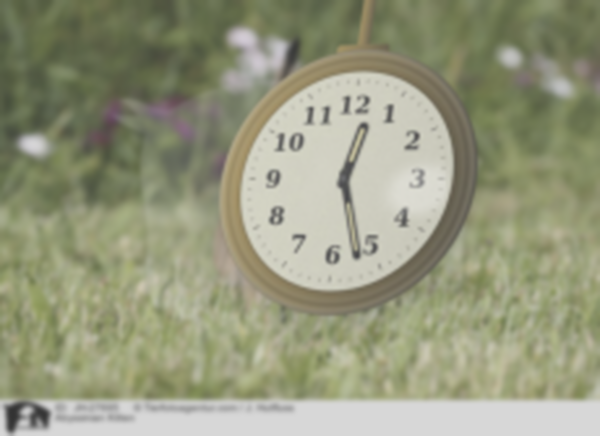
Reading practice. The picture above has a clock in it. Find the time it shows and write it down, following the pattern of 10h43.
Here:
12h27
